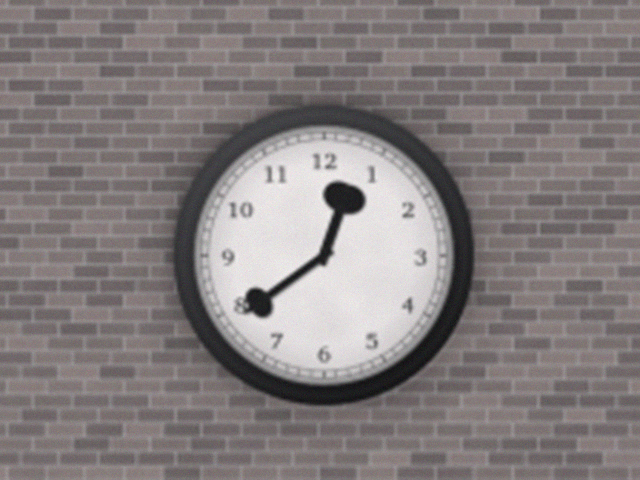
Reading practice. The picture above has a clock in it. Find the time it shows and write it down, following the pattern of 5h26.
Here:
12h39
